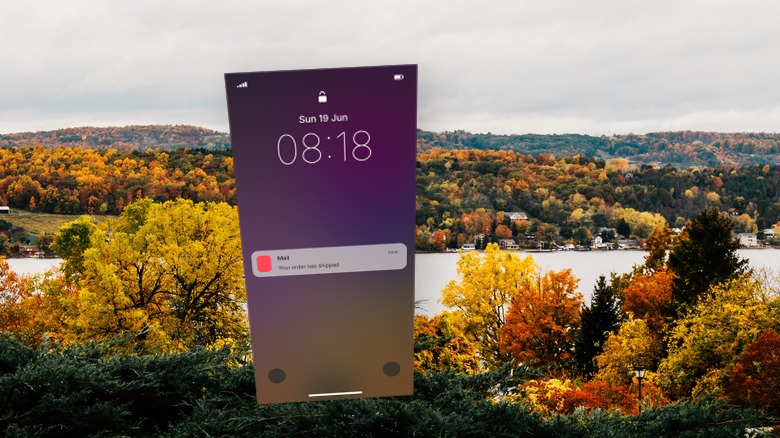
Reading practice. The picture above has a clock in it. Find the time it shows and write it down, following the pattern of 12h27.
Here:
8h18
